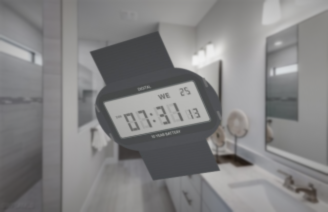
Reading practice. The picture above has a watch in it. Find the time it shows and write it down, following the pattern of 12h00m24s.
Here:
7h31m13s
